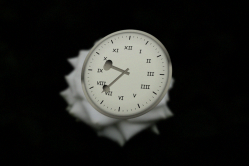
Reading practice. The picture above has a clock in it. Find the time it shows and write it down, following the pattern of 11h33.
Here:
9h37
